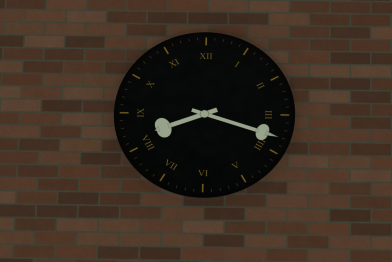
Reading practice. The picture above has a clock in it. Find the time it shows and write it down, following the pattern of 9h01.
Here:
8h18
